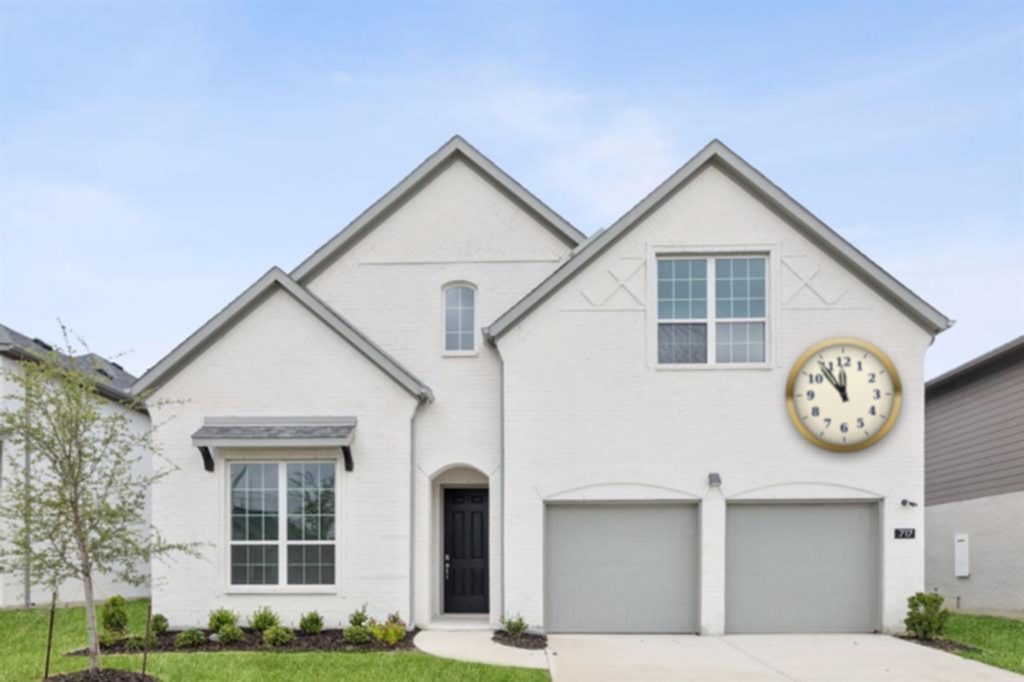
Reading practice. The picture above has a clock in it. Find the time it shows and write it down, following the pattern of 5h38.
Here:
11h54
